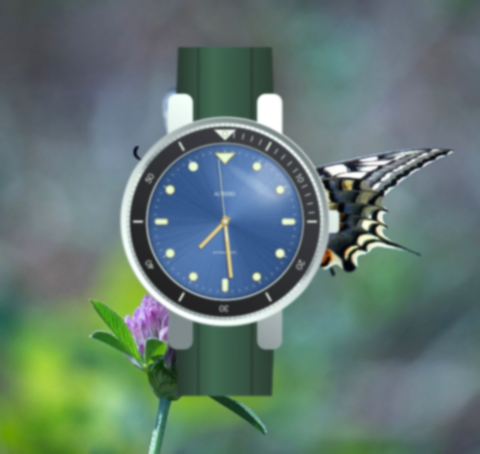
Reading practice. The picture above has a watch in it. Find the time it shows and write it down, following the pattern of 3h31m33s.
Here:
7h28m59s
